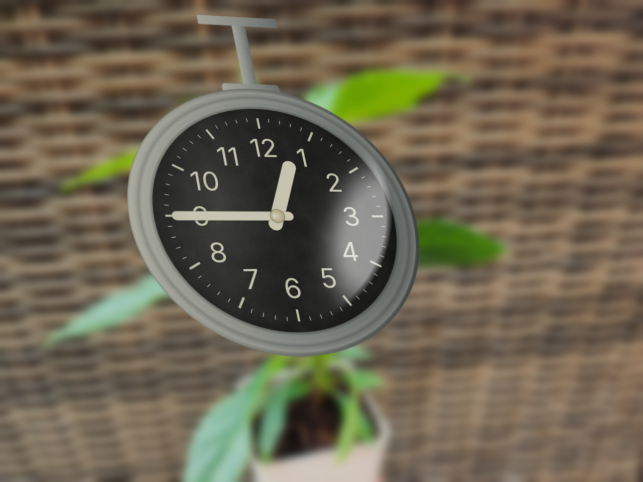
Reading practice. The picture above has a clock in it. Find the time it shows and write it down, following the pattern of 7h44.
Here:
12h45
